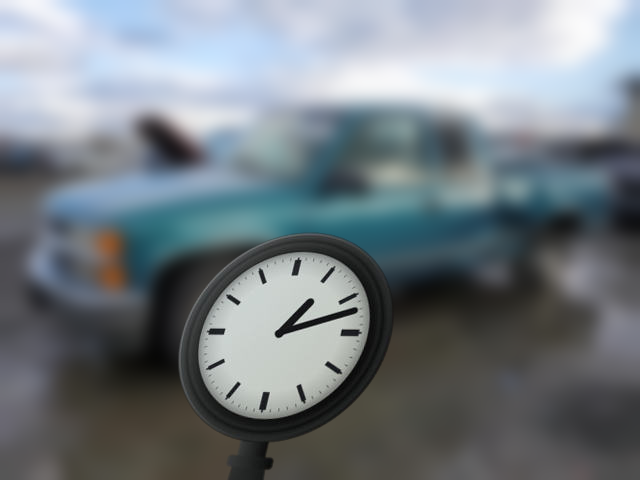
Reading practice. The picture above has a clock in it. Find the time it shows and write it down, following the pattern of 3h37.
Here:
1h12
